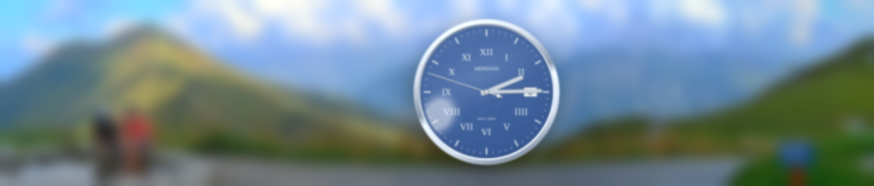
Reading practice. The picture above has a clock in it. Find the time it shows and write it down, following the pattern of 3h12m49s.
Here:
2h14m48s
